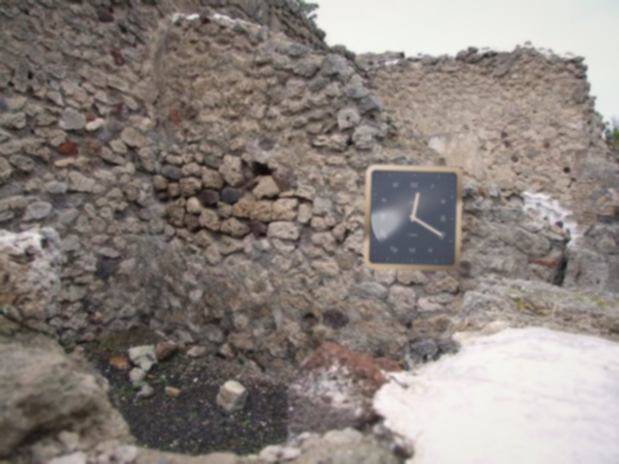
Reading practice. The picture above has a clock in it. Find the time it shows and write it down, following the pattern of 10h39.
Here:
12h20
